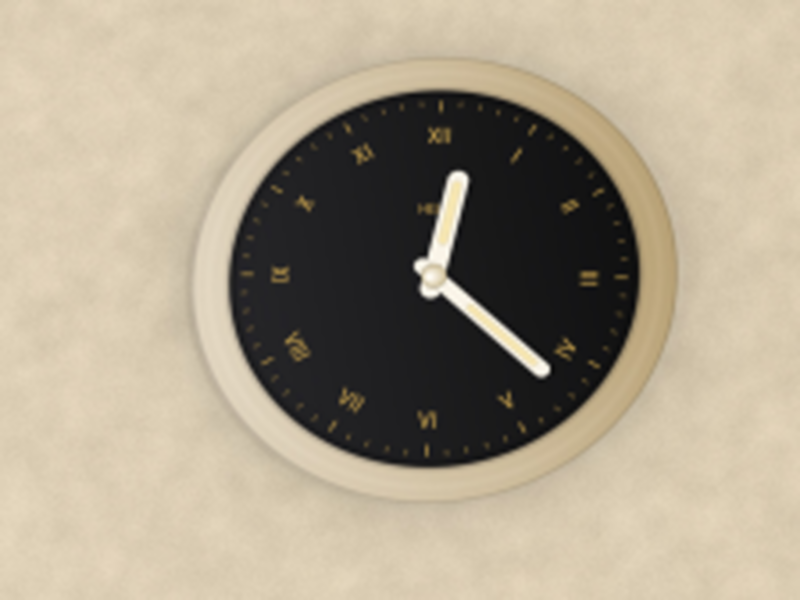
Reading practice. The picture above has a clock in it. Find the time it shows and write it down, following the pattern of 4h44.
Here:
12h22
